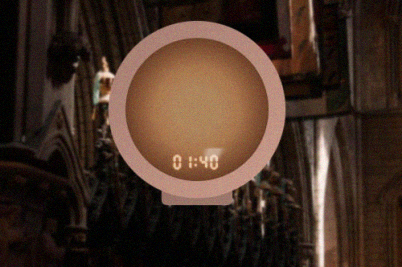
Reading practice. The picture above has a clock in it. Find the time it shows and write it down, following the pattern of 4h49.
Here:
1h40
